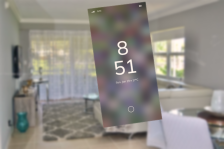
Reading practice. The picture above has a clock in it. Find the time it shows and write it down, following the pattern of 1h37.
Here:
8h51
